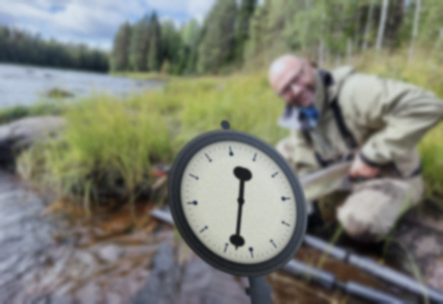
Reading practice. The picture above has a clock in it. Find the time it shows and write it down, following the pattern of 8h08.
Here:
12h33
